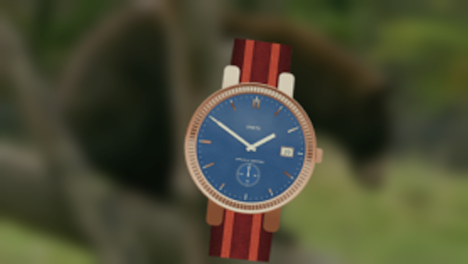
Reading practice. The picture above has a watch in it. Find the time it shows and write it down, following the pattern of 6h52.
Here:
1h50
